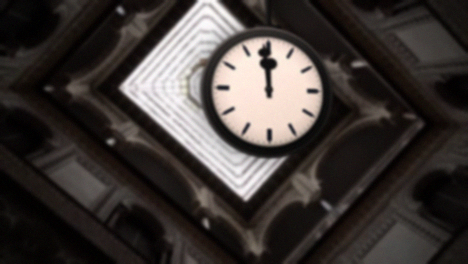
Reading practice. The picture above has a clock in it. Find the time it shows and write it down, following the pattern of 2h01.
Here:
11h59
